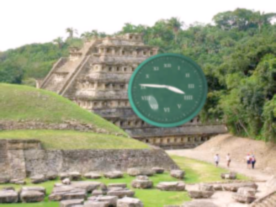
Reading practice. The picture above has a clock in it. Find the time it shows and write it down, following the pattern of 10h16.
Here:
3h46
